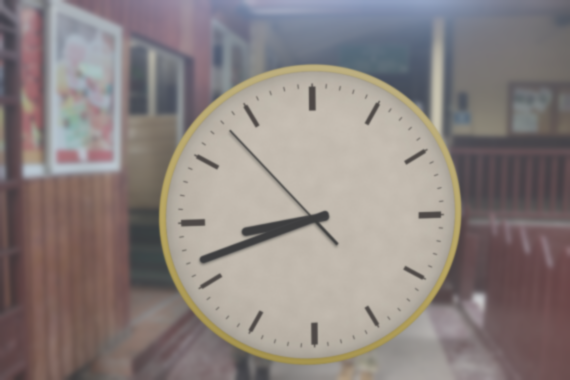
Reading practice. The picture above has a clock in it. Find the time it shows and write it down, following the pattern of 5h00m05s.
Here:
8h41m53s
